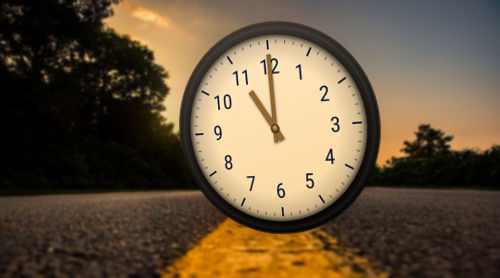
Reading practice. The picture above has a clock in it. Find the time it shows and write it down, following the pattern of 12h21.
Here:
11h00
